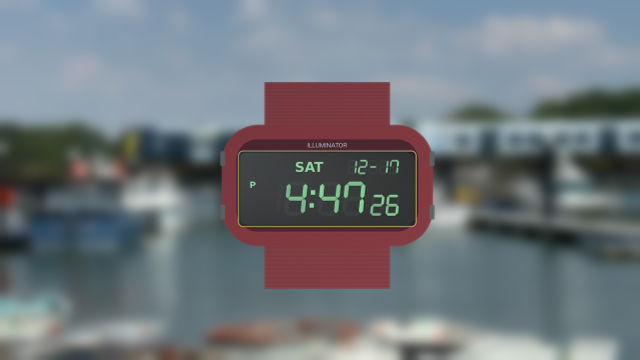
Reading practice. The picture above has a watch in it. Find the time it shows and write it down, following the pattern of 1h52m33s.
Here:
4h47m26s
